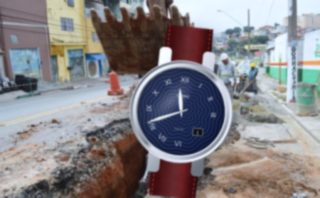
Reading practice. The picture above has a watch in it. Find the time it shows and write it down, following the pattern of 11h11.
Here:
11h41
